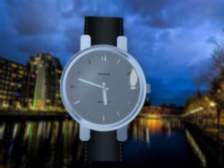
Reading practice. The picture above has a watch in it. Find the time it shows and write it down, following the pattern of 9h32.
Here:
5h48
